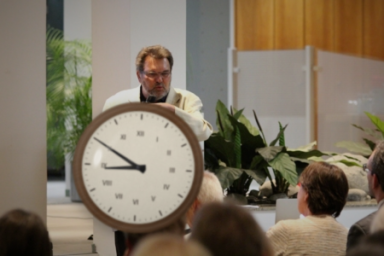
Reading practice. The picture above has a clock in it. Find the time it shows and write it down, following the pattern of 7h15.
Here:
8h50
